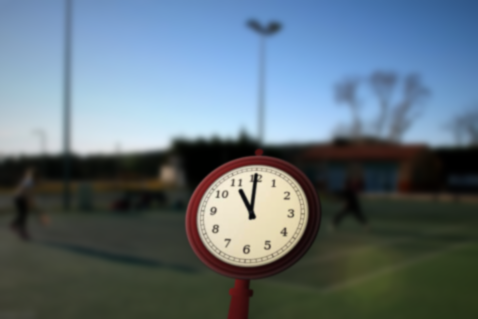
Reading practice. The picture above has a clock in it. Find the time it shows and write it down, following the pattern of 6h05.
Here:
11h00
